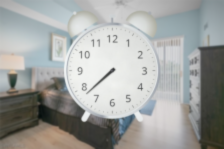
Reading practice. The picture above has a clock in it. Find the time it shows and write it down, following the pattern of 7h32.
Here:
7h38
